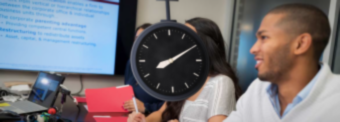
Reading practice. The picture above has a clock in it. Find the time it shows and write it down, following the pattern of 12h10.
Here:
8h10
